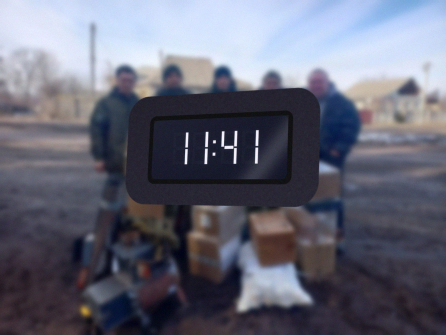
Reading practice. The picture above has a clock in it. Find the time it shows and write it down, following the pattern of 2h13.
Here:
11h41
